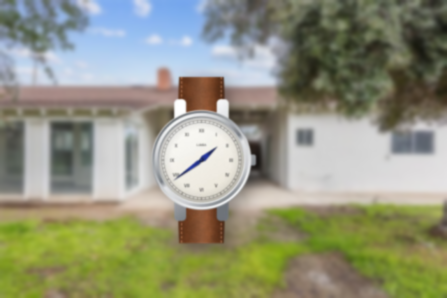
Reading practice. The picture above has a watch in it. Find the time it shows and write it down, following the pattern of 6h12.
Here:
1h39
